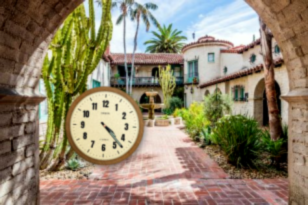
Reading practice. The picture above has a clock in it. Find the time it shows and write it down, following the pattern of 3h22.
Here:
4h23
